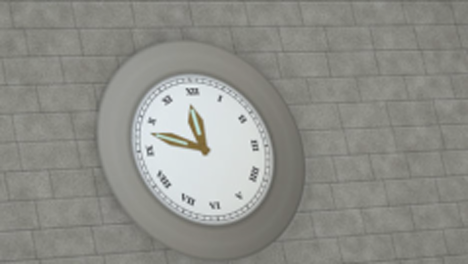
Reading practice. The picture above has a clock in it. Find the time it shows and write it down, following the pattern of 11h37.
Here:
11h48
